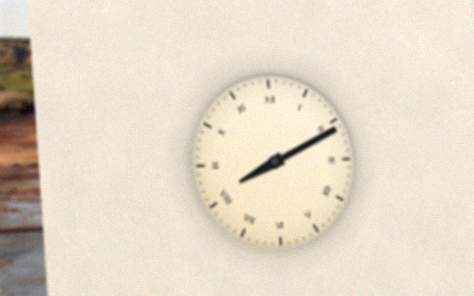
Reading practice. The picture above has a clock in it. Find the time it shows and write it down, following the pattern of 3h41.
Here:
8h11
